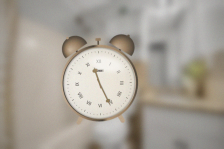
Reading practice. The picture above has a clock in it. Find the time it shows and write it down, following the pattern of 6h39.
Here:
11h26
